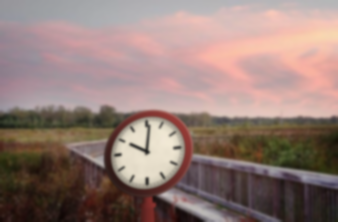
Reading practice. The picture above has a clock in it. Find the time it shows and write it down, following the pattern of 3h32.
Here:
10h01
